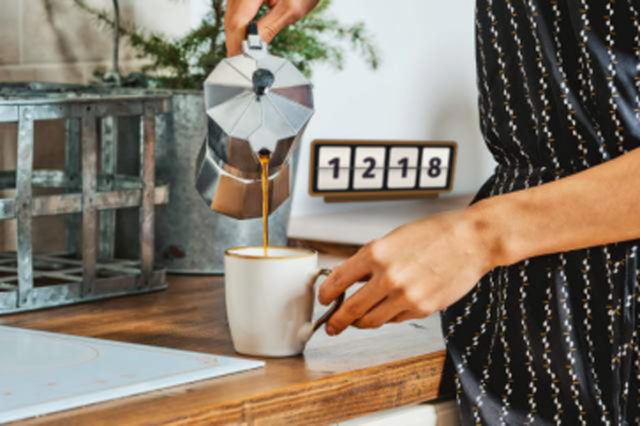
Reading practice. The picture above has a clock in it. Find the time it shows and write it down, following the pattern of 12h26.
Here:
12h18
